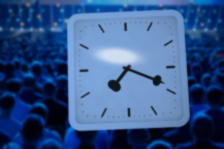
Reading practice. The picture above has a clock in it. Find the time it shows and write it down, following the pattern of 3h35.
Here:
7h19
